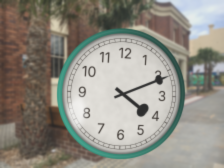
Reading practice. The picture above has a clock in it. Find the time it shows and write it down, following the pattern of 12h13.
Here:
4h11
